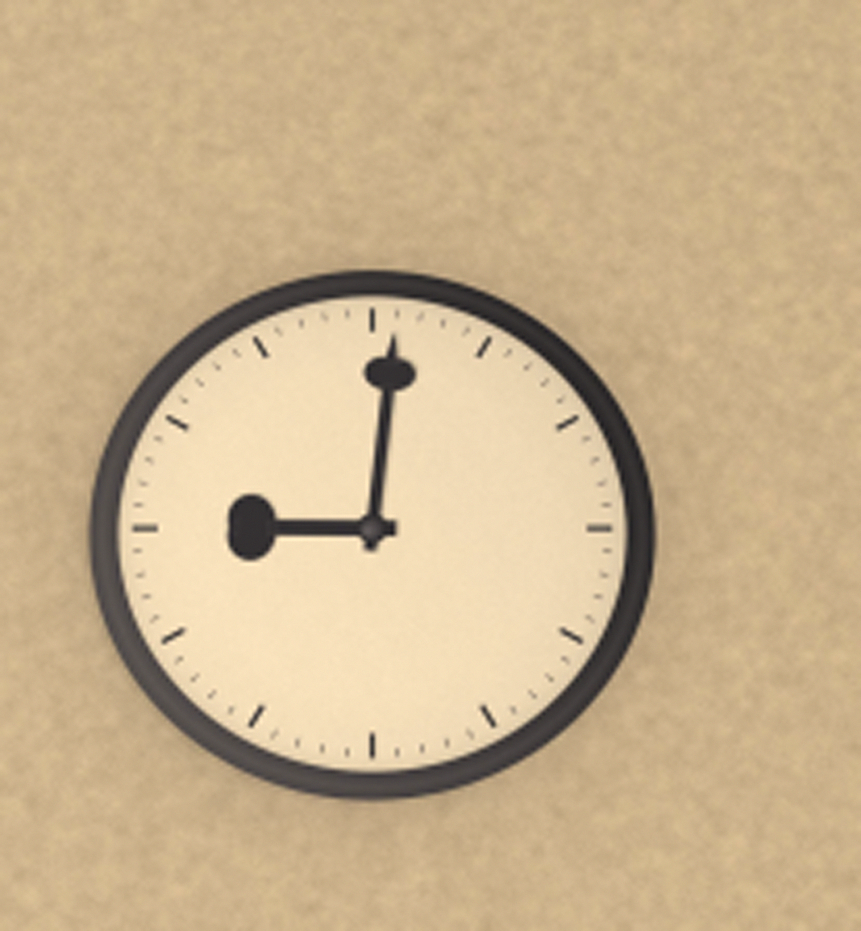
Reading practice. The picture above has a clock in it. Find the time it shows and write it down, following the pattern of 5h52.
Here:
9h01
